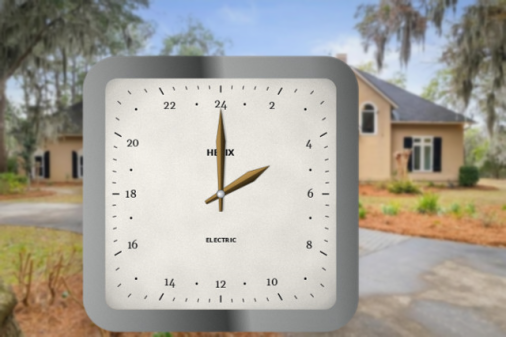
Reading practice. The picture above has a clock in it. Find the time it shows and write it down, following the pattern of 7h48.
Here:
4h00
